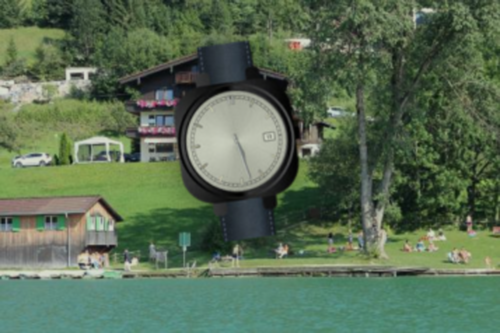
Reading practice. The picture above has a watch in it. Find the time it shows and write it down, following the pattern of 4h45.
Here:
5h28
